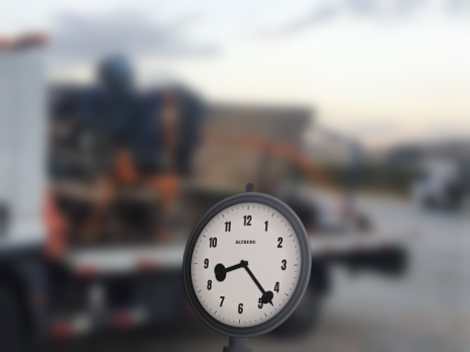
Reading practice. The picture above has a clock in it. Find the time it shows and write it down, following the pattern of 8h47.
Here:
8h23
